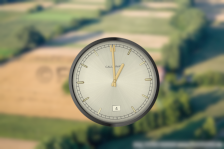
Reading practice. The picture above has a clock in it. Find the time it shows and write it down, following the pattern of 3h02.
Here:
1h00
